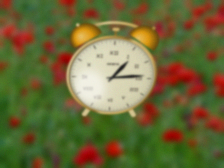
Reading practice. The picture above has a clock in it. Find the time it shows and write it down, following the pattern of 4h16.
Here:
1h14
